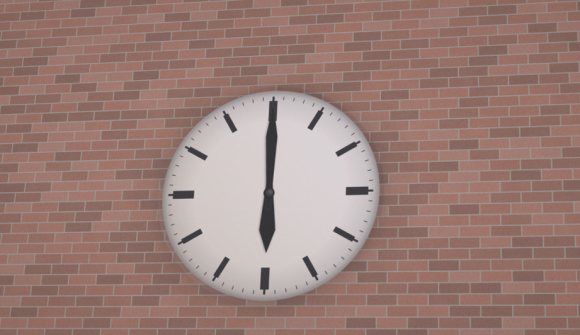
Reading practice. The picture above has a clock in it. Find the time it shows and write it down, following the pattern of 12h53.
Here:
6h00
